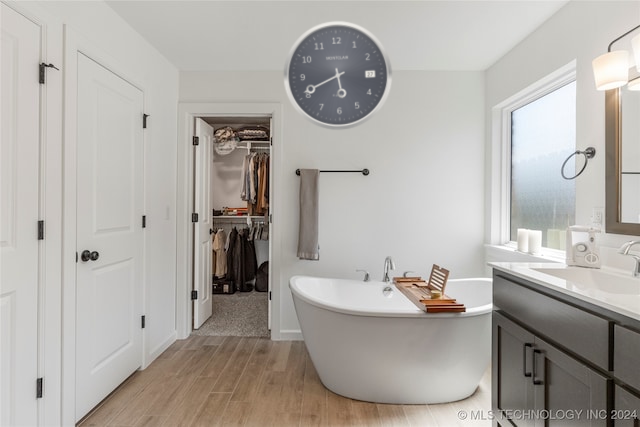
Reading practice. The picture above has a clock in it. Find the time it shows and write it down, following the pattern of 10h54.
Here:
5h41
